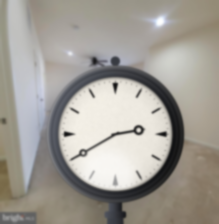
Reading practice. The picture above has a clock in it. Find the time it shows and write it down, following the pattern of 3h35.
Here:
2h40
